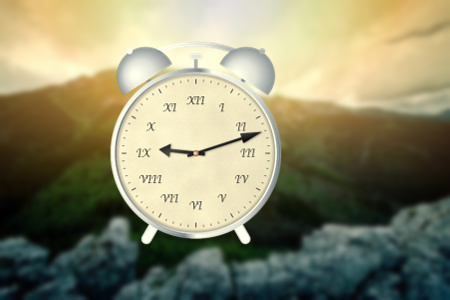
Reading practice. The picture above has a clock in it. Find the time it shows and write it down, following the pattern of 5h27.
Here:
9h12
